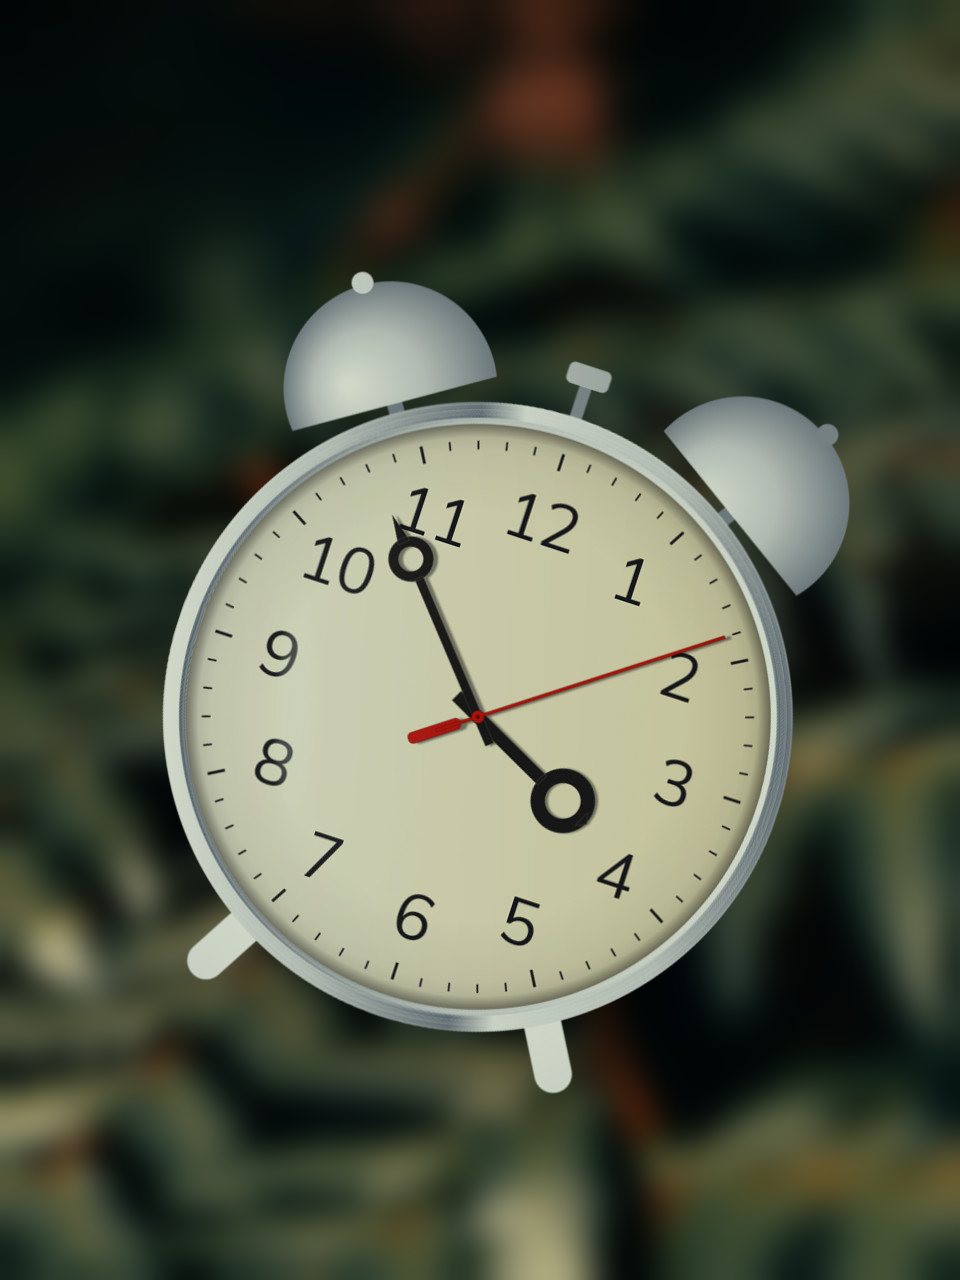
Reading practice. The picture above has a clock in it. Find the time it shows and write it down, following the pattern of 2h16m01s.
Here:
3h53m09s
